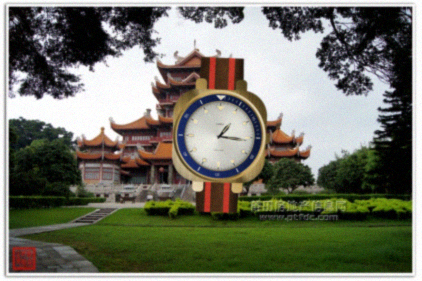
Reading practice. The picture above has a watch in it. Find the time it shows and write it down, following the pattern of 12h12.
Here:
1h16
